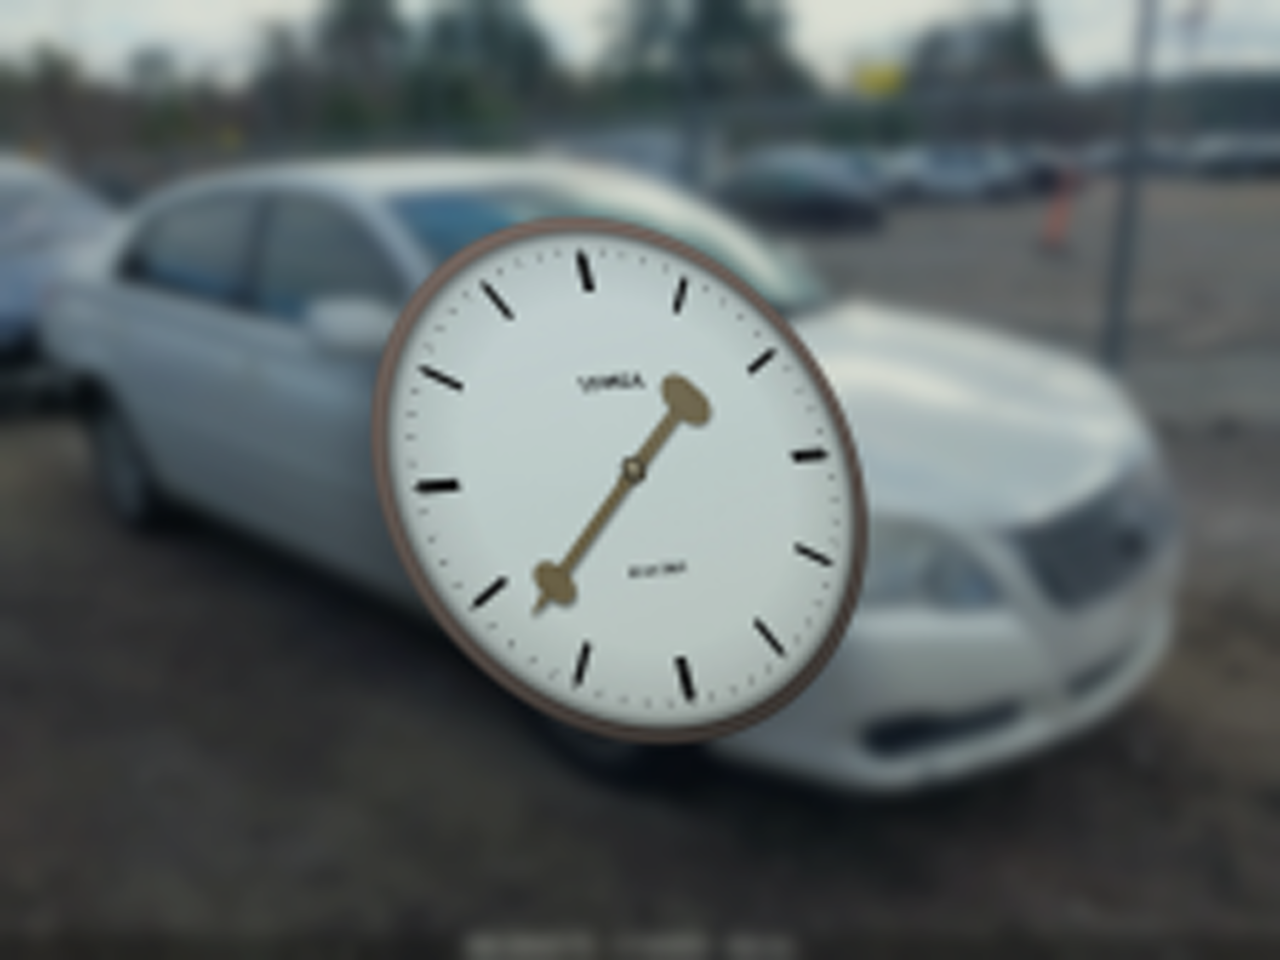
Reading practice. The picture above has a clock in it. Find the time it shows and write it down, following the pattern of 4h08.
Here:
1h38
